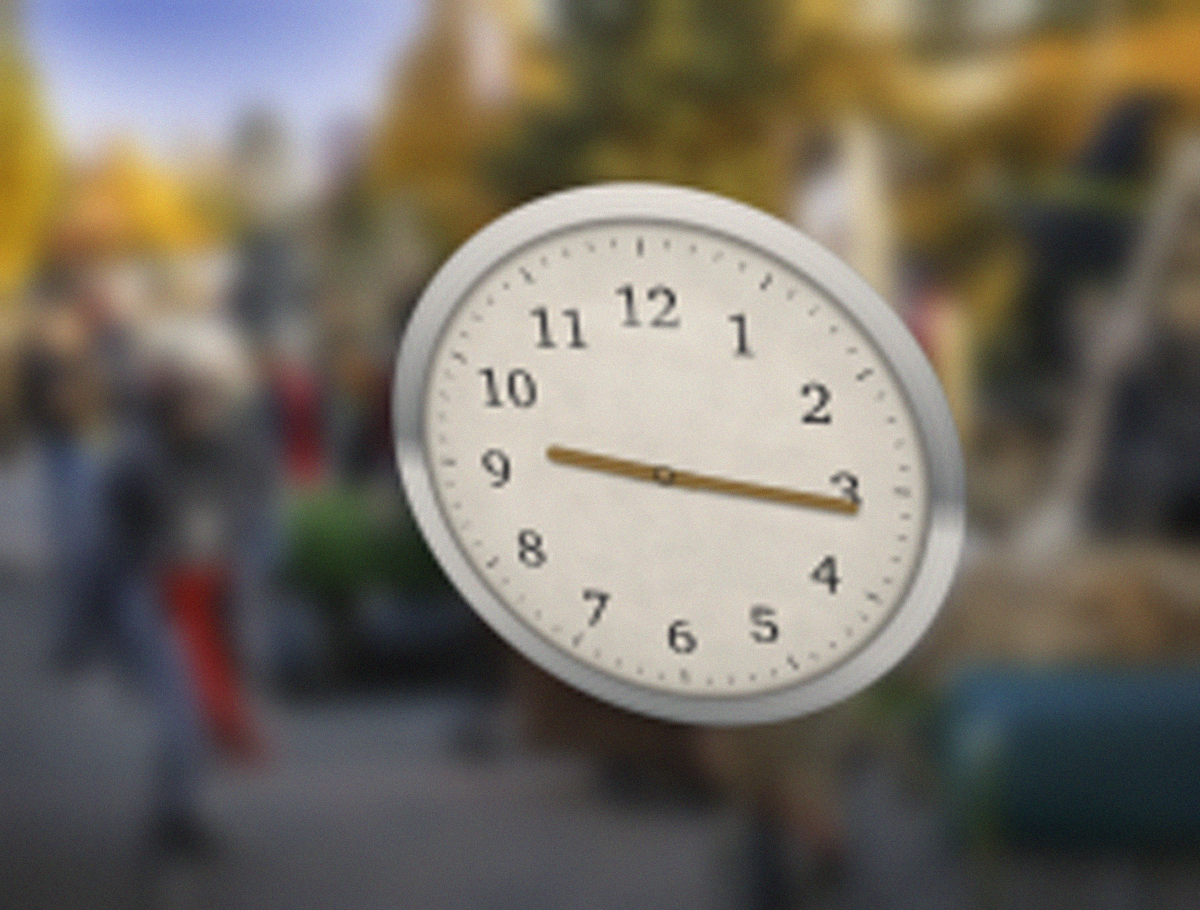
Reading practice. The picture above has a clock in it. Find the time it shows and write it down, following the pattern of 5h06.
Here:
9h16
